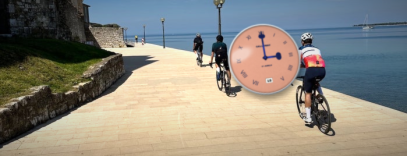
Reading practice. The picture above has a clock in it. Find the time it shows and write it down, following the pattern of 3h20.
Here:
3h00
